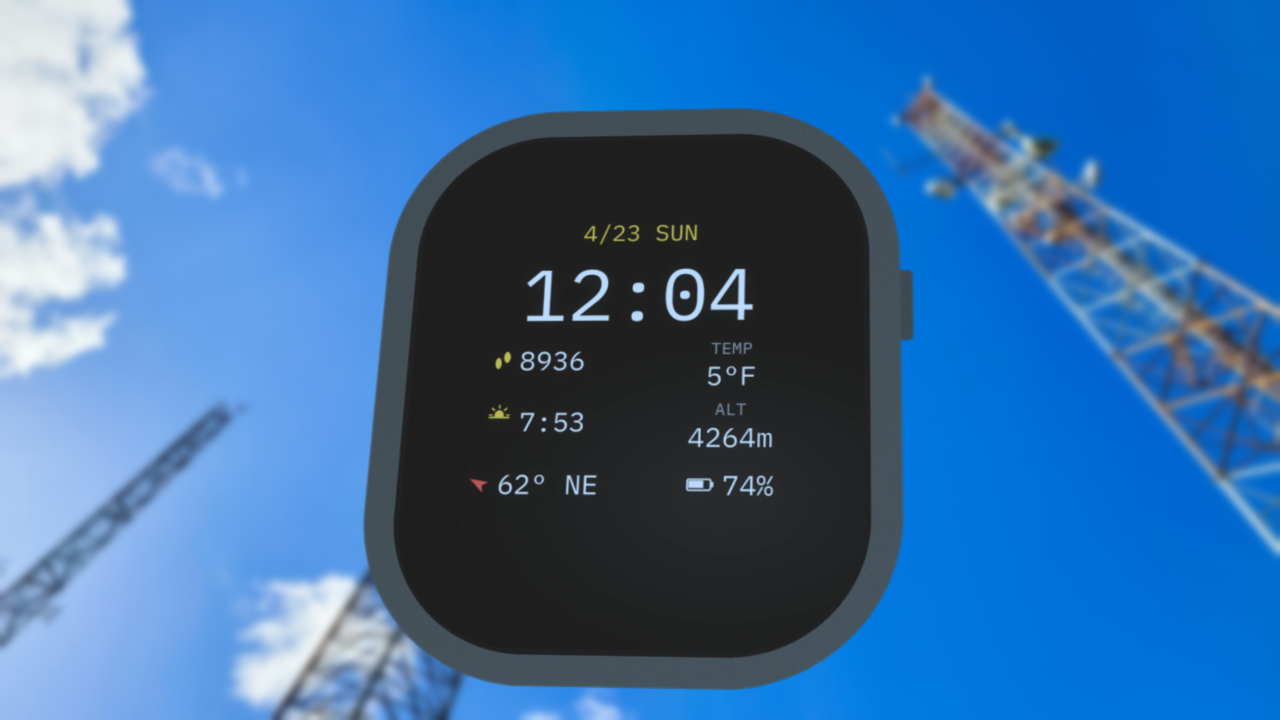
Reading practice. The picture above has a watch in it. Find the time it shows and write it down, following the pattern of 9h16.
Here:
12h04
